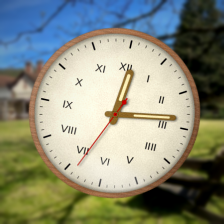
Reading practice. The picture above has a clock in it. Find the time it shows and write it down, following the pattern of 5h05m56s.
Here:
12h13m34s
